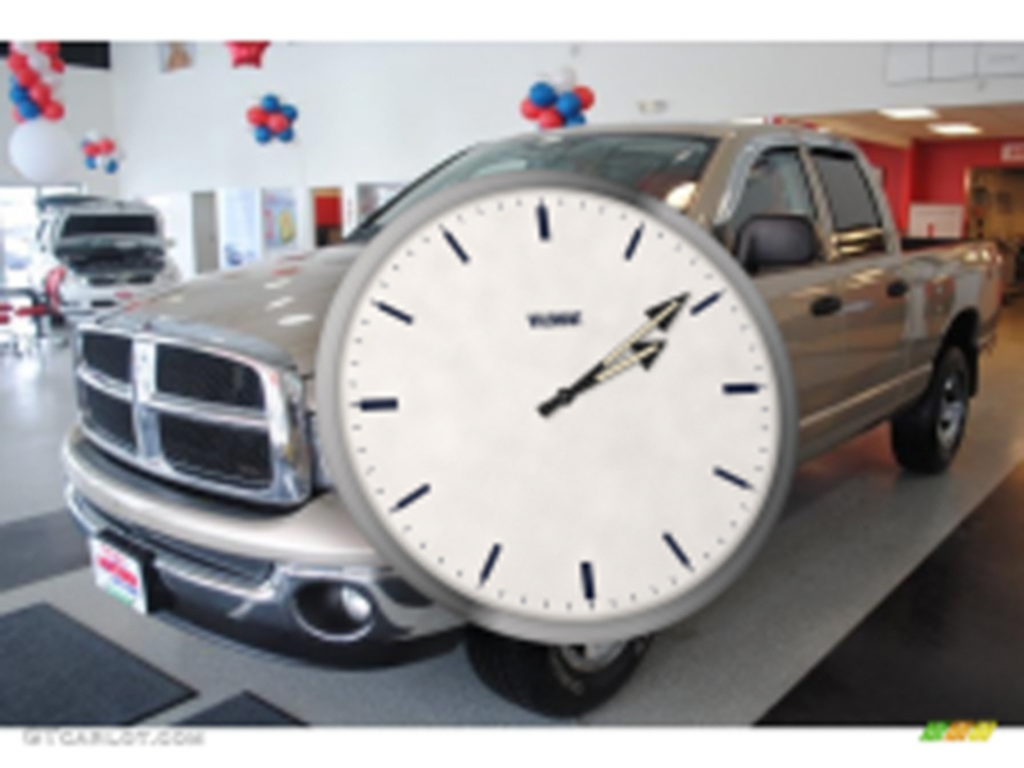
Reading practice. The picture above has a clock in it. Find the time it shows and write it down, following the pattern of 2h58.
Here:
2h09
